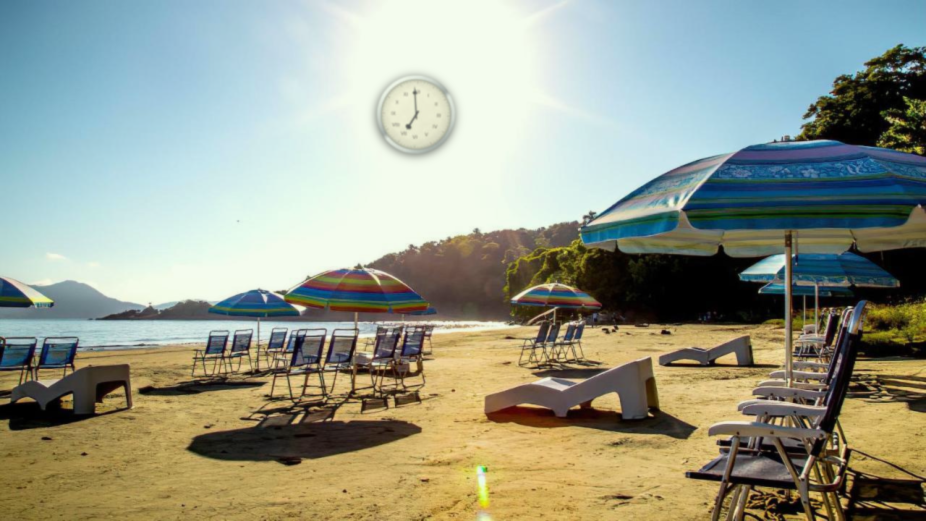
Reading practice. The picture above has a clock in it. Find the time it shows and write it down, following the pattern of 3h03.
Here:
6h59
